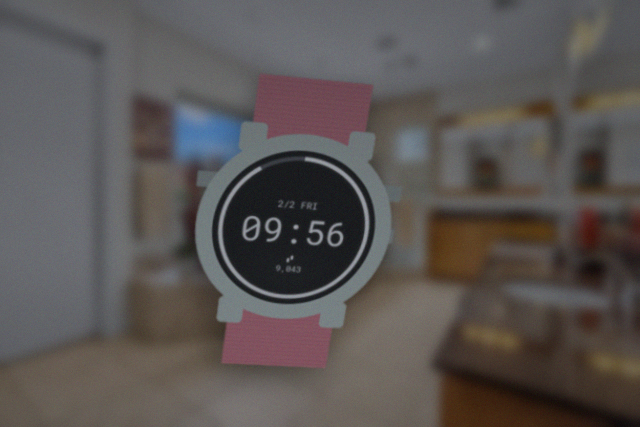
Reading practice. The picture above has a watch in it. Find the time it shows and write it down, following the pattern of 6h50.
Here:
9h56
